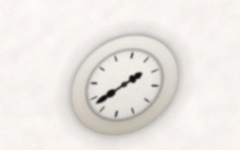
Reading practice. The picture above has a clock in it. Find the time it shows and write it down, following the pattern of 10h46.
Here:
1h38
